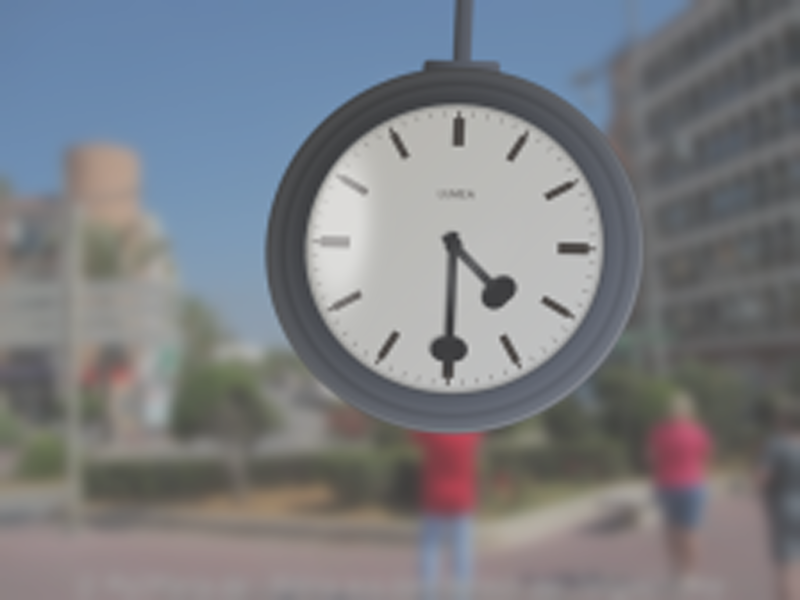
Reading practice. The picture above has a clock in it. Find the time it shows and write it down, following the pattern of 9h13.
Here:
4h30
